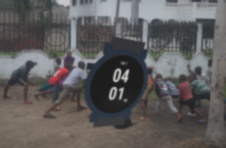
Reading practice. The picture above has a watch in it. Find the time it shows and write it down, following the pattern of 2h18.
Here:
4h01
